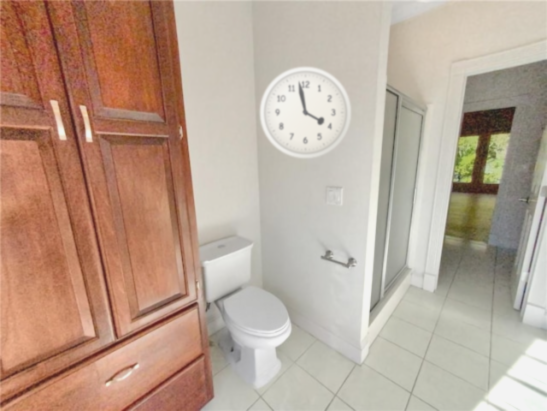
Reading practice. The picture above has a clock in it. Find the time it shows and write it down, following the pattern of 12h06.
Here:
3h58
